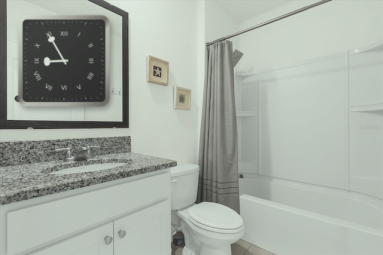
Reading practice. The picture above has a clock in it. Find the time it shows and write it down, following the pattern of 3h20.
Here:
8h55
